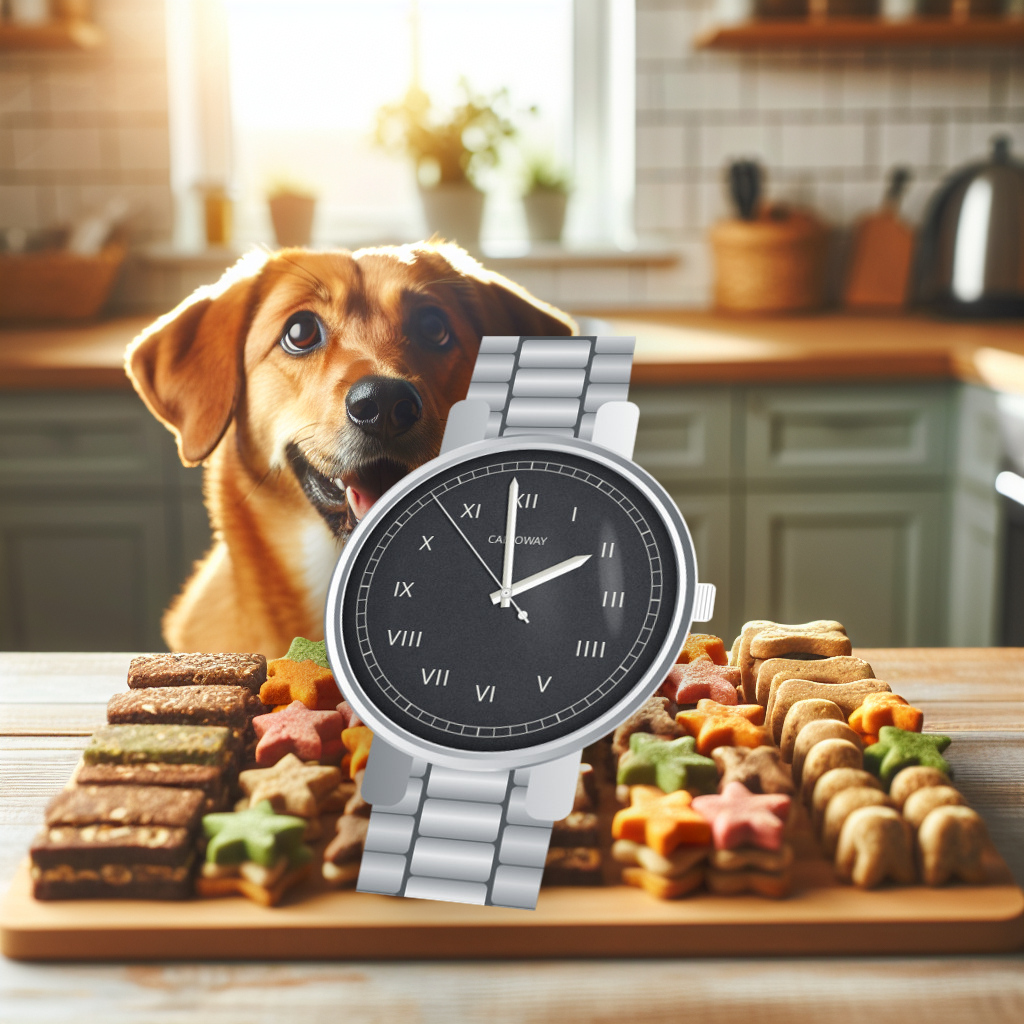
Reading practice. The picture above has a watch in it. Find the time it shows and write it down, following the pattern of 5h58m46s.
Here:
1h58m53s
